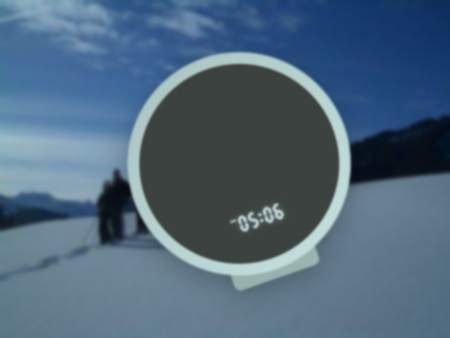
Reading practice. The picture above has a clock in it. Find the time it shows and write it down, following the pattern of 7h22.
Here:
5h06
